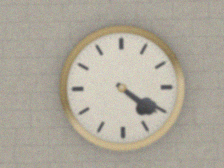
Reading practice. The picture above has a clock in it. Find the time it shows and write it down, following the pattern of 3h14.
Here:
4h21
